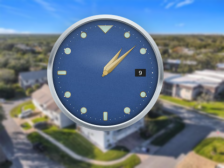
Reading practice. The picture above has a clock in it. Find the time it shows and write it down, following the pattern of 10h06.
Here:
1h08
